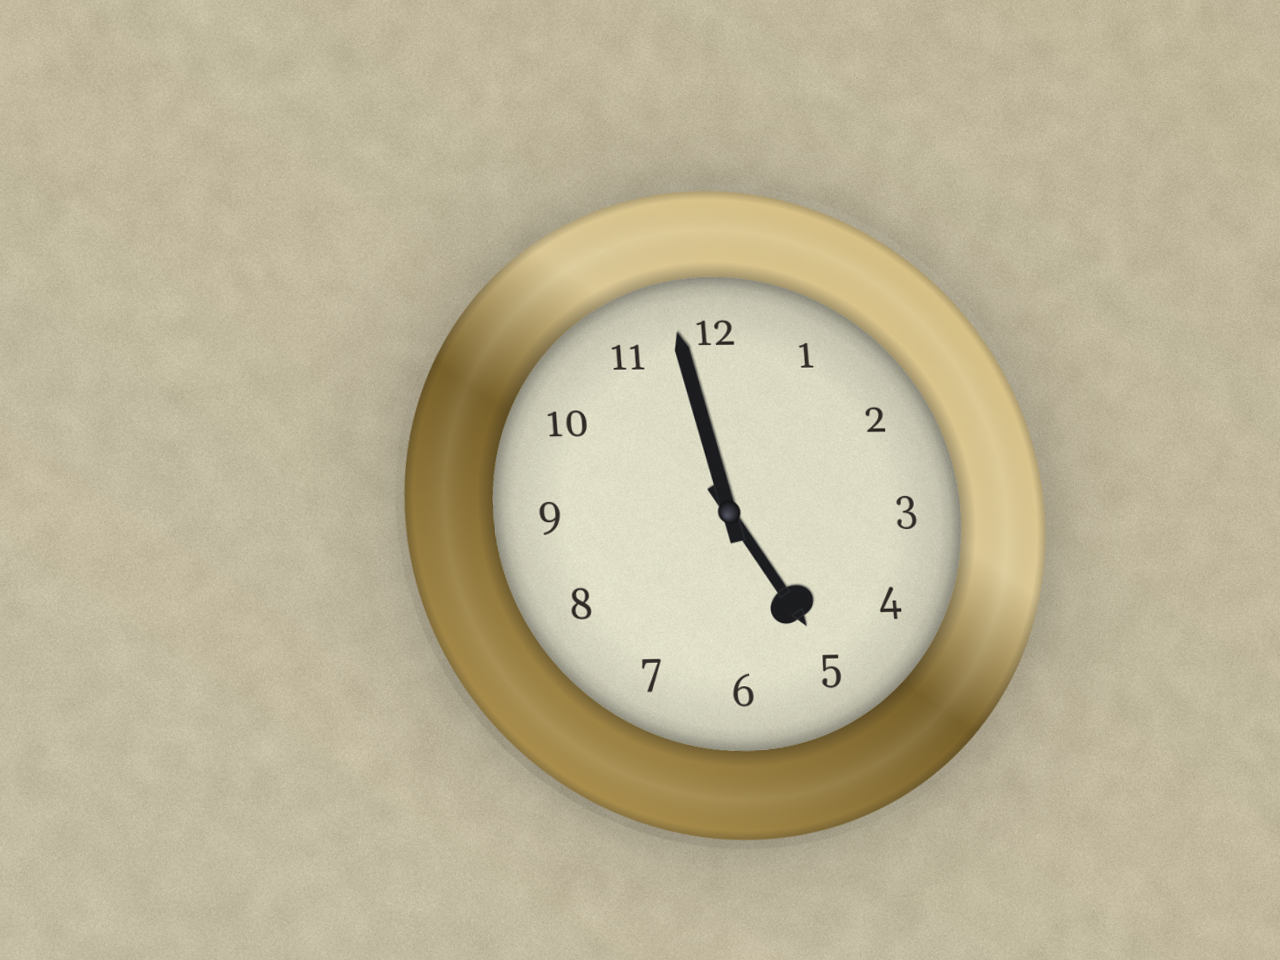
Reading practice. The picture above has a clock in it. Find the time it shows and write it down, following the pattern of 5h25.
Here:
4h58
